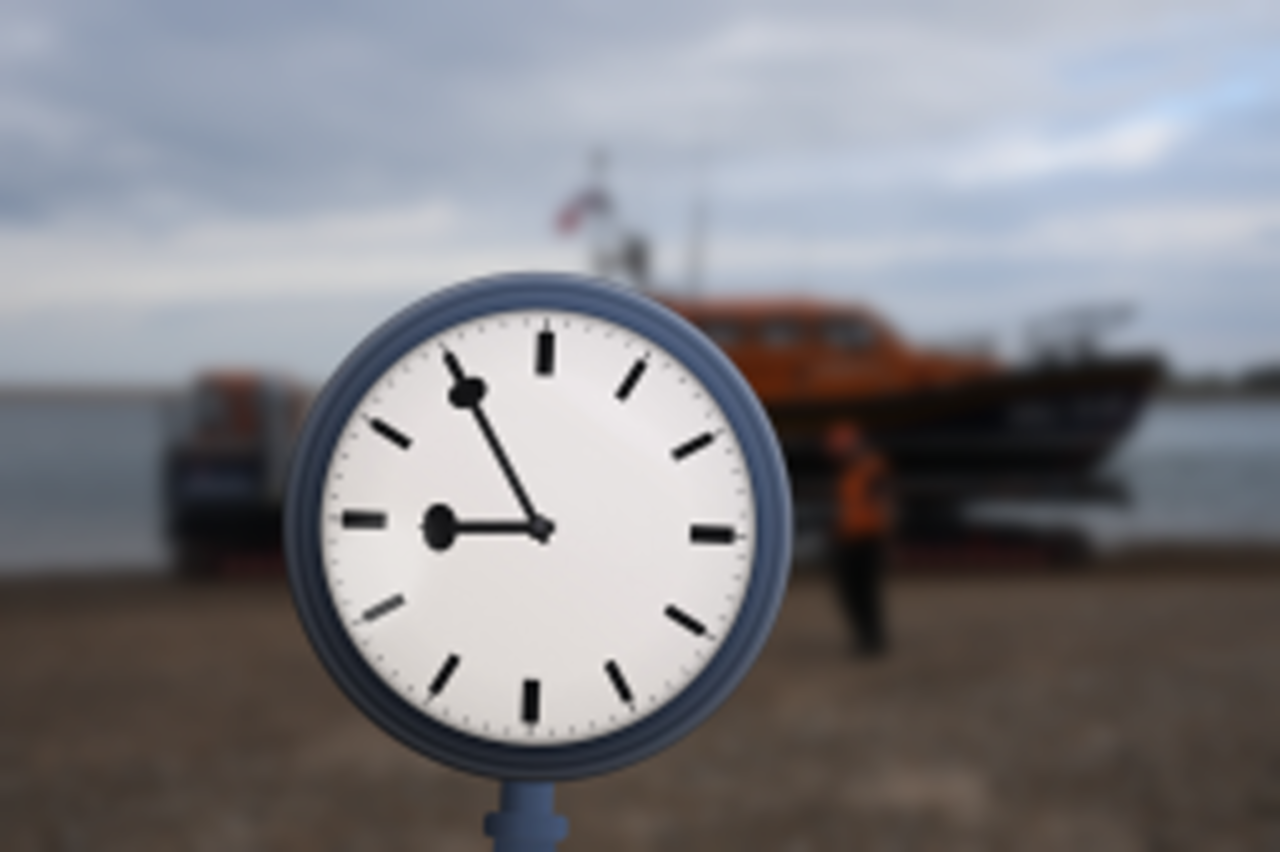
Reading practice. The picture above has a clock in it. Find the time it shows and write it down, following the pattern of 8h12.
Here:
8h55
